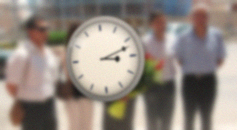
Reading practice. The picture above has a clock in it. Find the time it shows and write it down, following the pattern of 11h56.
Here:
3h12
